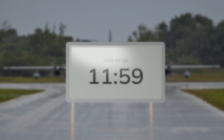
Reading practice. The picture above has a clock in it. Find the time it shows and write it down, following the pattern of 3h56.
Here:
11h59
